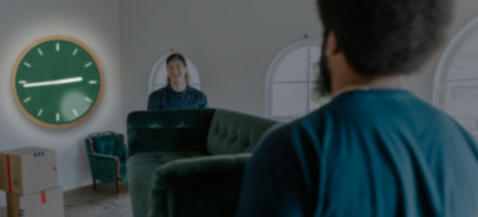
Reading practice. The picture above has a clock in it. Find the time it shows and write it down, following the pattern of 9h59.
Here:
2h44
